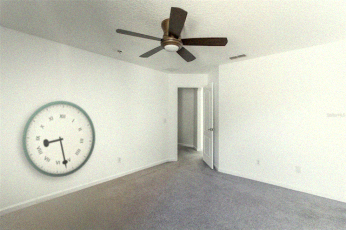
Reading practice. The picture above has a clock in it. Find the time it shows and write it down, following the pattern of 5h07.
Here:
8h27
